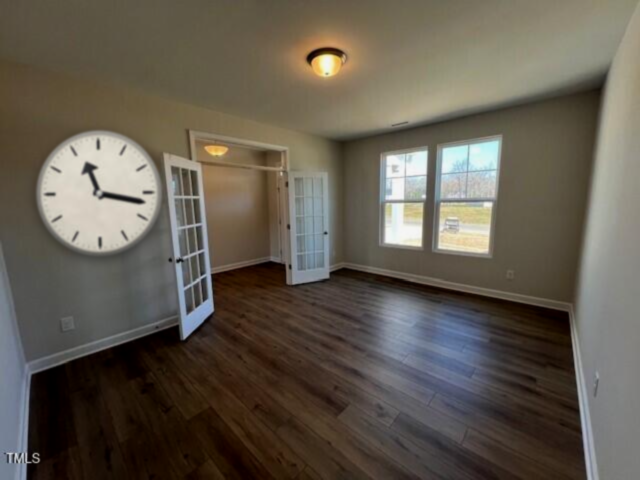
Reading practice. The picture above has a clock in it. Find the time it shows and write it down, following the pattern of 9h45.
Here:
11h17
